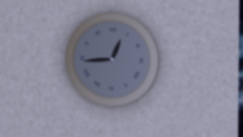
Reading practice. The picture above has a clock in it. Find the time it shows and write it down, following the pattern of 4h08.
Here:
12h44
